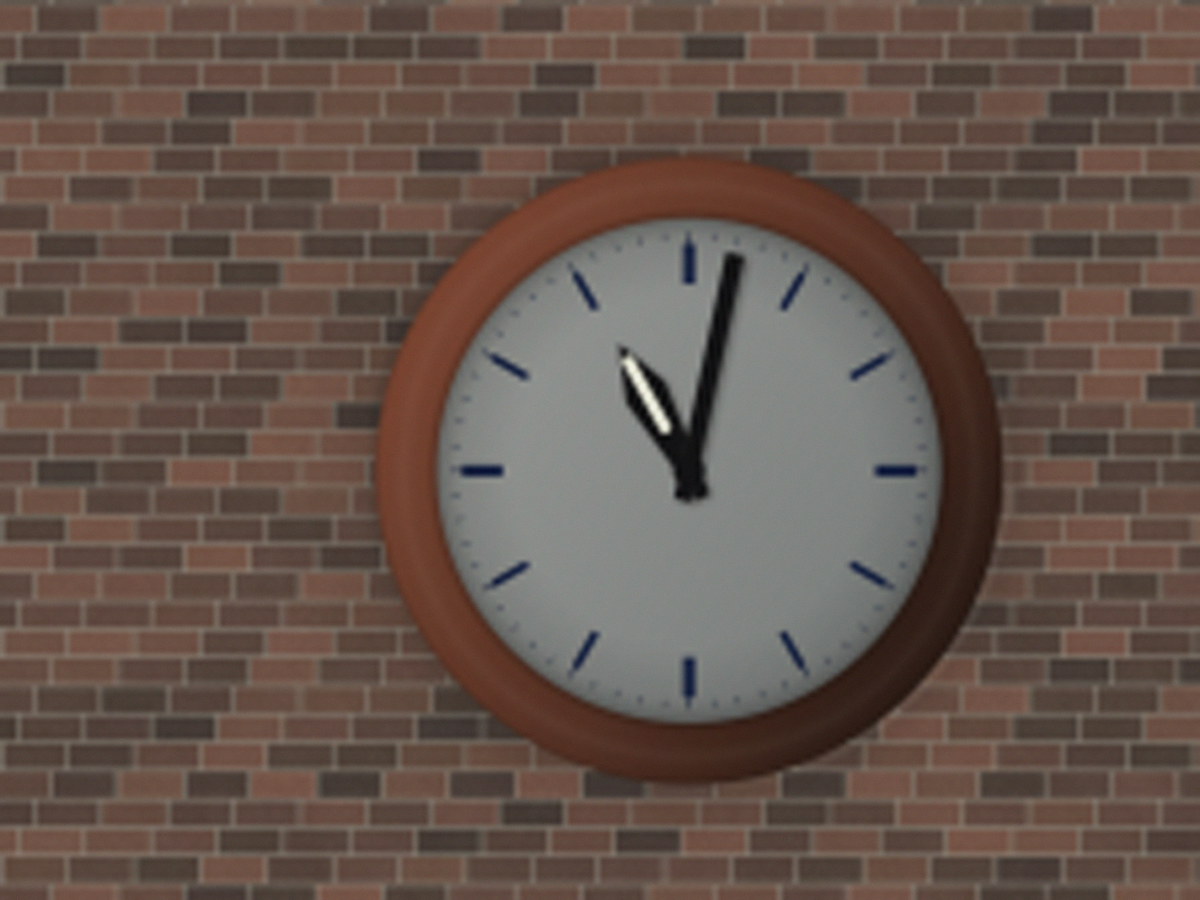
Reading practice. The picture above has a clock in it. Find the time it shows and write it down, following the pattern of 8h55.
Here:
11h02
